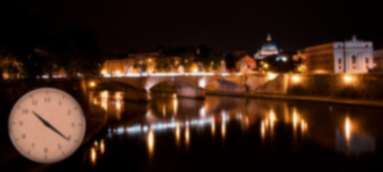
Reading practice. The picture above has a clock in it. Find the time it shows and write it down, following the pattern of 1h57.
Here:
10h21
